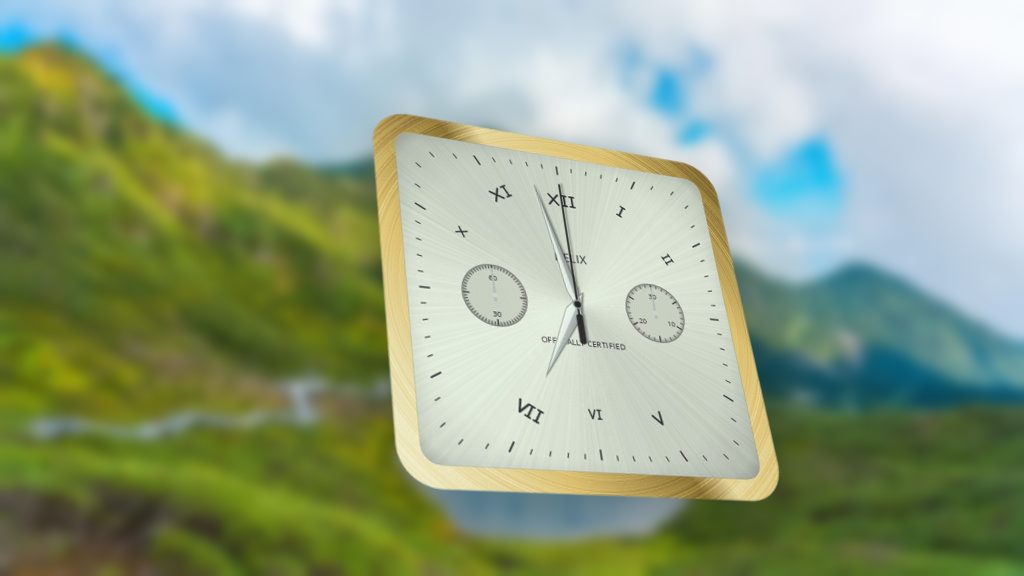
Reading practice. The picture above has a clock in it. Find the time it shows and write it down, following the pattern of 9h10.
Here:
6h58
